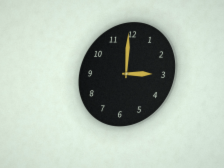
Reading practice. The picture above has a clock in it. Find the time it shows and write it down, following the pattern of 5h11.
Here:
2h59
